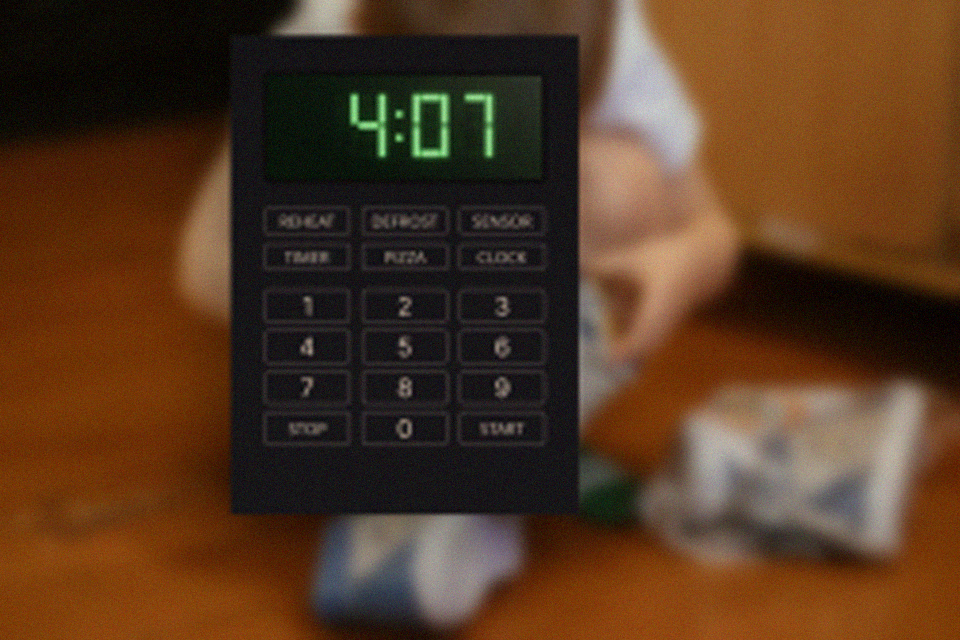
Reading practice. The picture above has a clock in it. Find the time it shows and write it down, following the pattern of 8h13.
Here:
4h07
